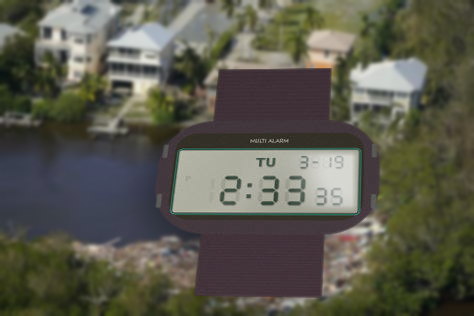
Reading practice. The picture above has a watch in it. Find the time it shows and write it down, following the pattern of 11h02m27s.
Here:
2h33m35s
